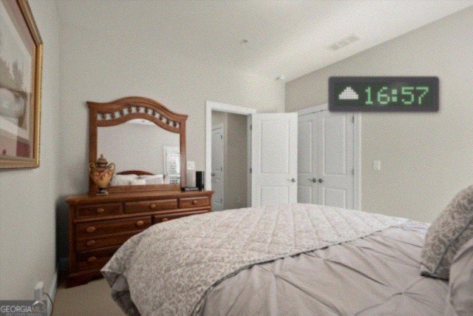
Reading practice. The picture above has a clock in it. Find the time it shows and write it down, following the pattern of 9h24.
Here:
16h57
